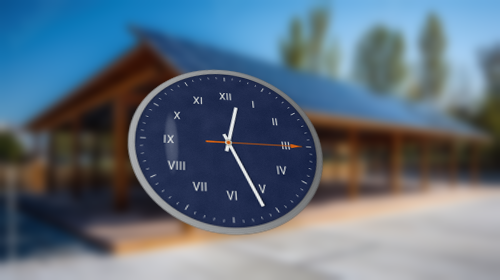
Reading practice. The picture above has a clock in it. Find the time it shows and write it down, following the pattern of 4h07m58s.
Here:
12h26m15s
